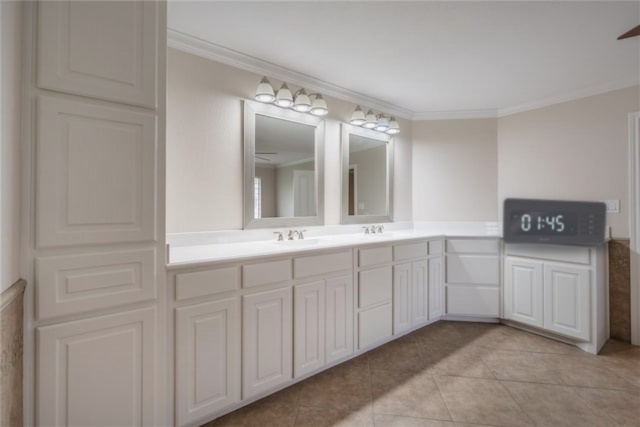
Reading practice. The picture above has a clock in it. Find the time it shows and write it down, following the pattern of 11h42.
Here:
1h45
